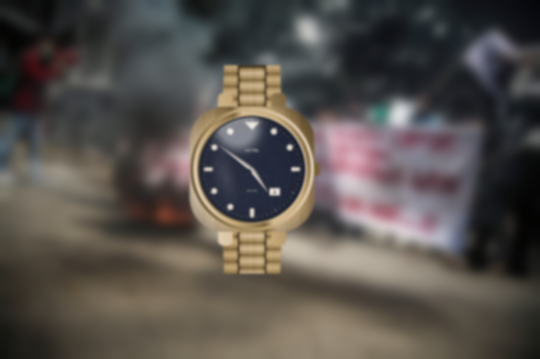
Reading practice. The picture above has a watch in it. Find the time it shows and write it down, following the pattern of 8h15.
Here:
4h51
